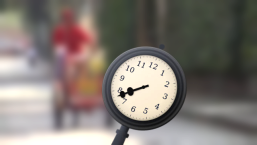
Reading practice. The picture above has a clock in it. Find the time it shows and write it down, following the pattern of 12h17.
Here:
7h38
